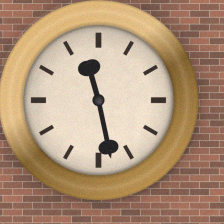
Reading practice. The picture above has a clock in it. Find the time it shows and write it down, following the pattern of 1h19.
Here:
11h28
